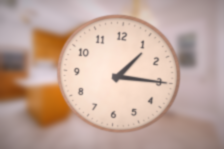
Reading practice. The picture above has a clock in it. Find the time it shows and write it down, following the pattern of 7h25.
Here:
1h15
